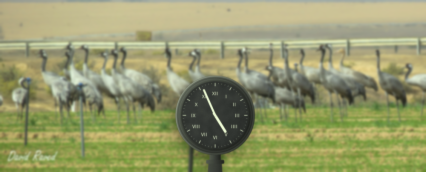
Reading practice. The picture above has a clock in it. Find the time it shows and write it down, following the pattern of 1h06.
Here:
4h56
